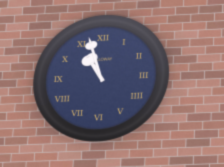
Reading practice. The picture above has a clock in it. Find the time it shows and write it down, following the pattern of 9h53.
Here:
10h57
